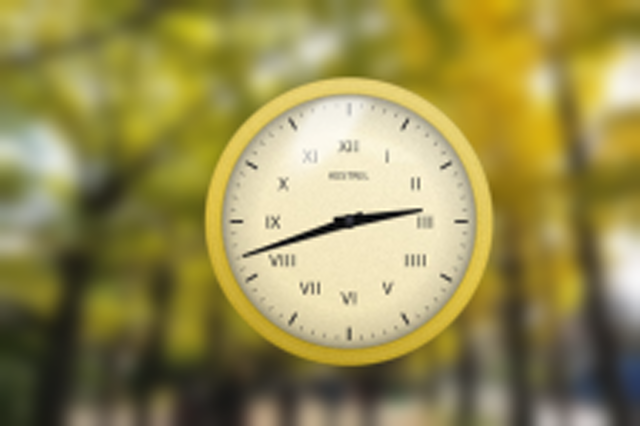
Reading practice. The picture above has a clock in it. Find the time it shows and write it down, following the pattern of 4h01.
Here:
2h42
